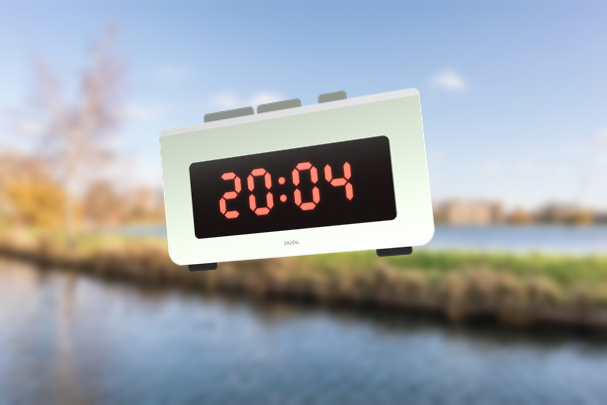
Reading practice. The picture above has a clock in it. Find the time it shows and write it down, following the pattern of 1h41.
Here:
20h04
